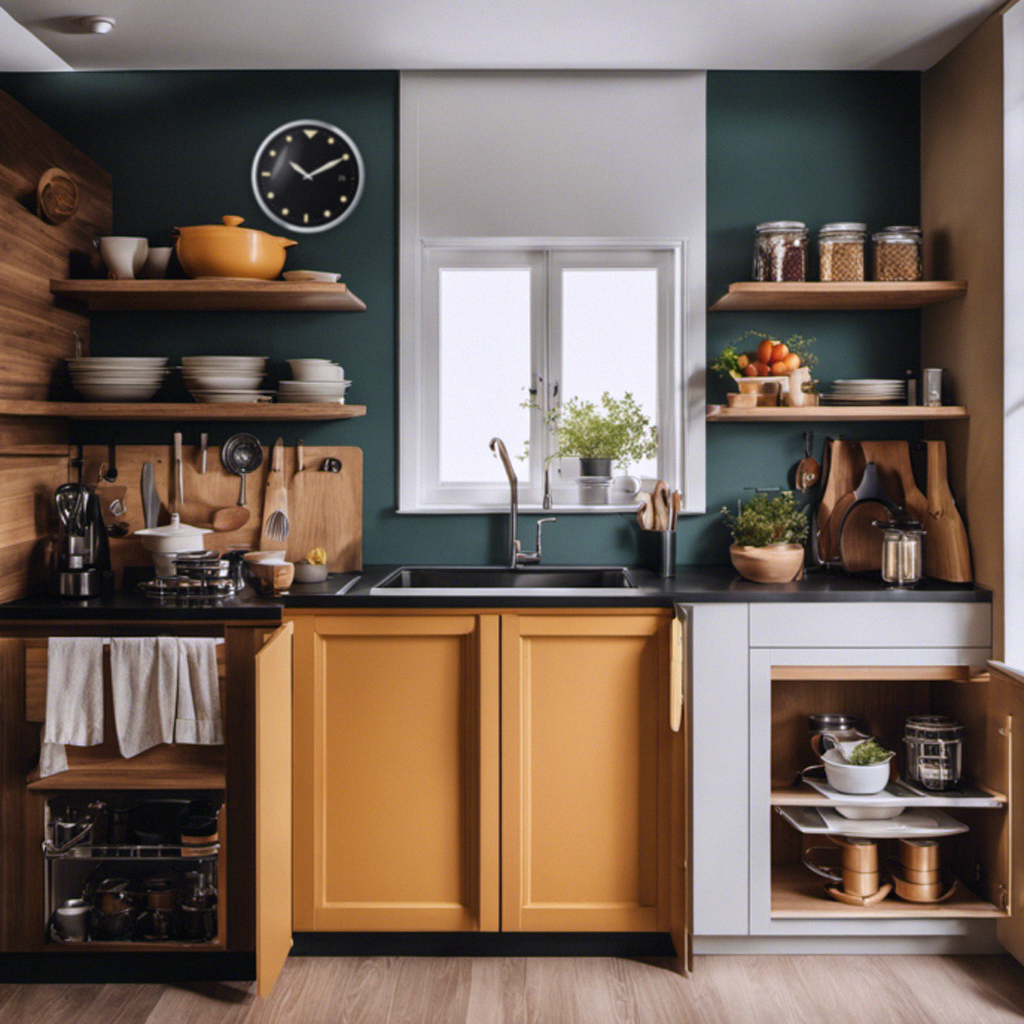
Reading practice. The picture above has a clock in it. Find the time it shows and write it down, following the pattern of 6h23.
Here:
10h10
